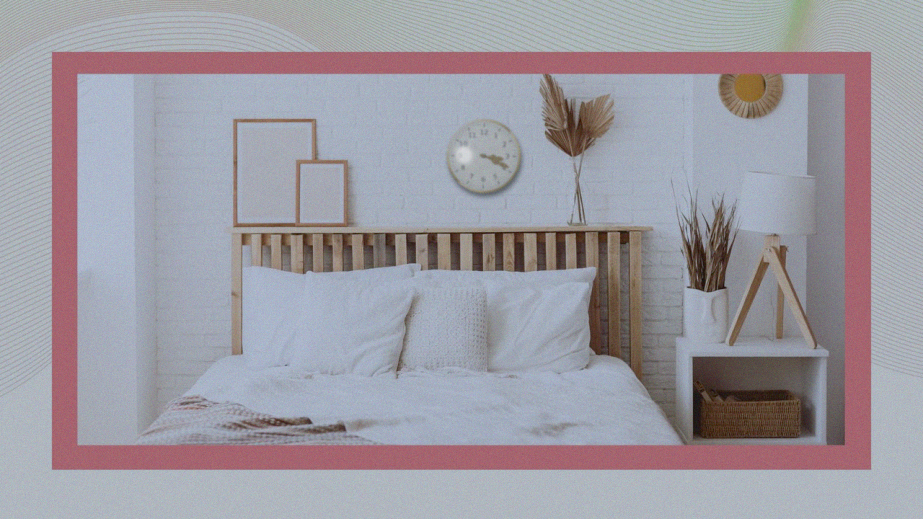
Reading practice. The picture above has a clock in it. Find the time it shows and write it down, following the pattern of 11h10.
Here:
3h19
